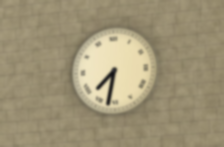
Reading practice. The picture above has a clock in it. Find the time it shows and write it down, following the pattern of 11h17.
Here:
7h32
